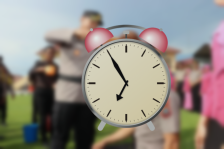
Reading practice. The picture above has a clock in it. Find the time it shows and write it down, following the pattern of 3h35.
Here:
6h55
